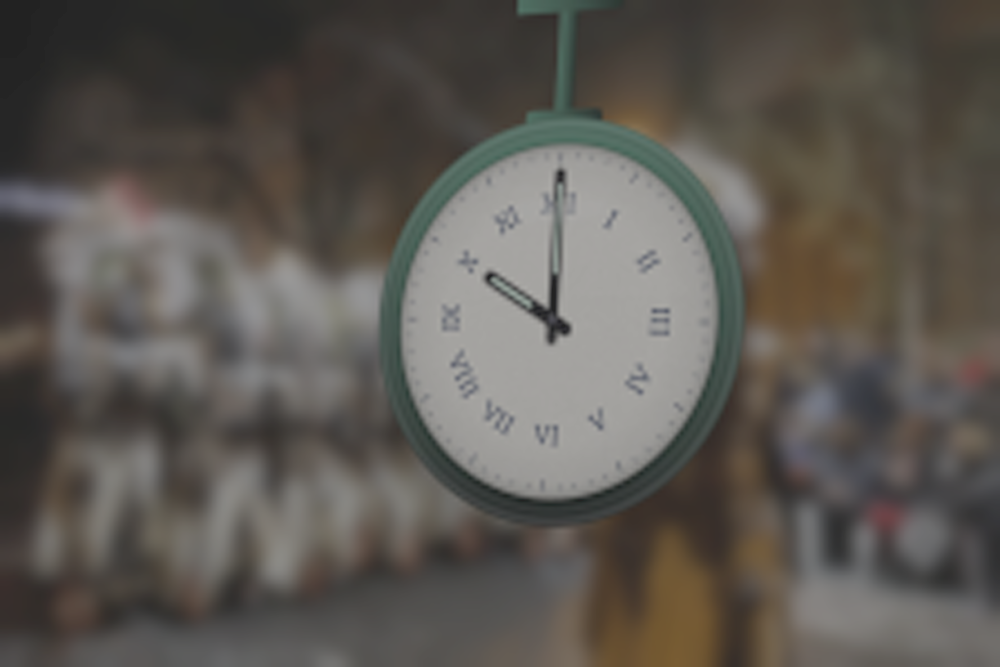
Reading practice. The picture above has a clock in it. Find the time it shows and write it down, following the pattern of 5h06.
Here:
10h00
